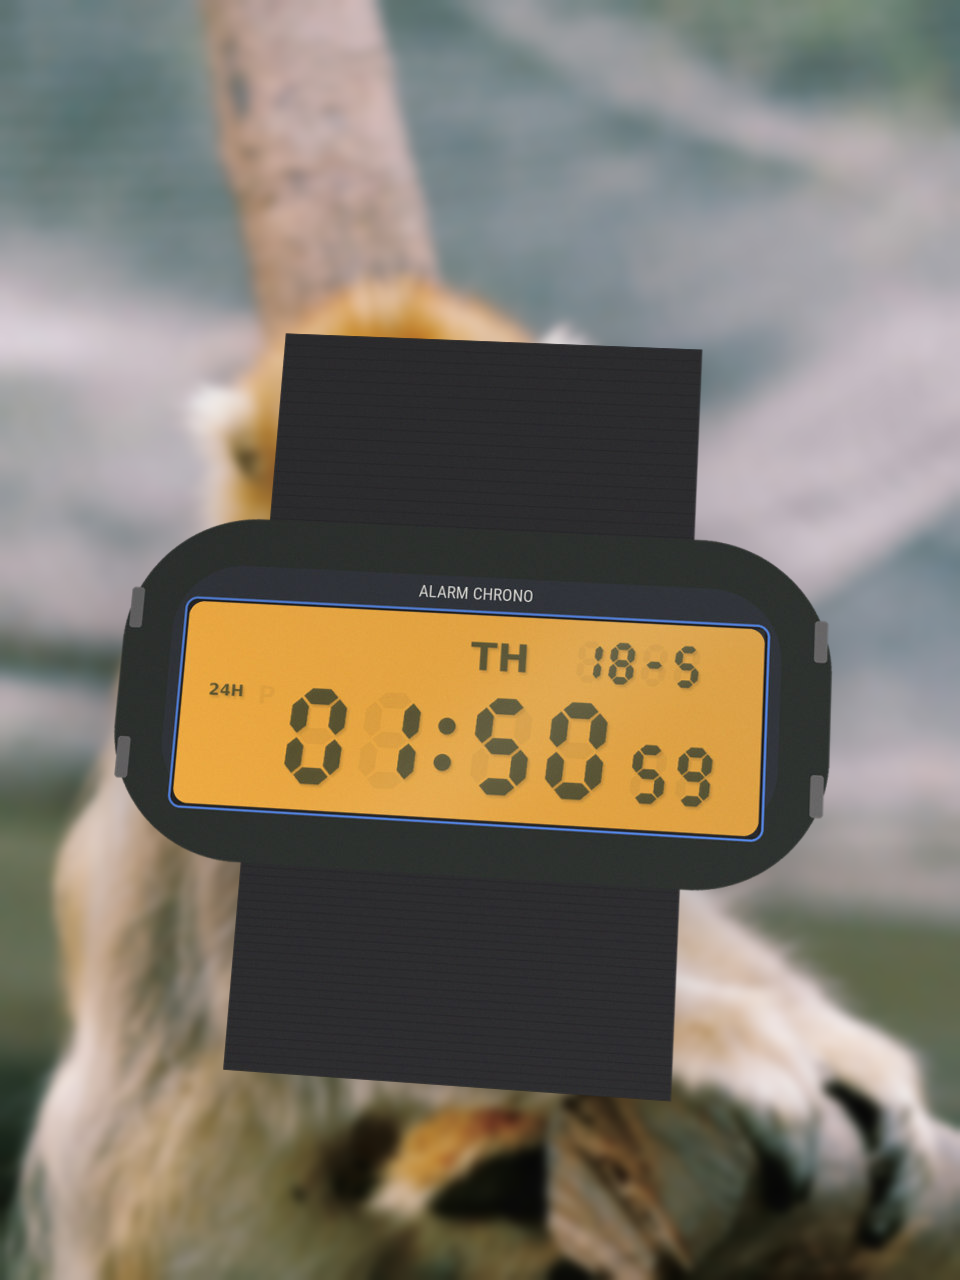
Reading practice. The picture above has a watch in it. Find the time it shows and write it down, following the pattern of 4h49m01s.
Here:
1h50m59s
